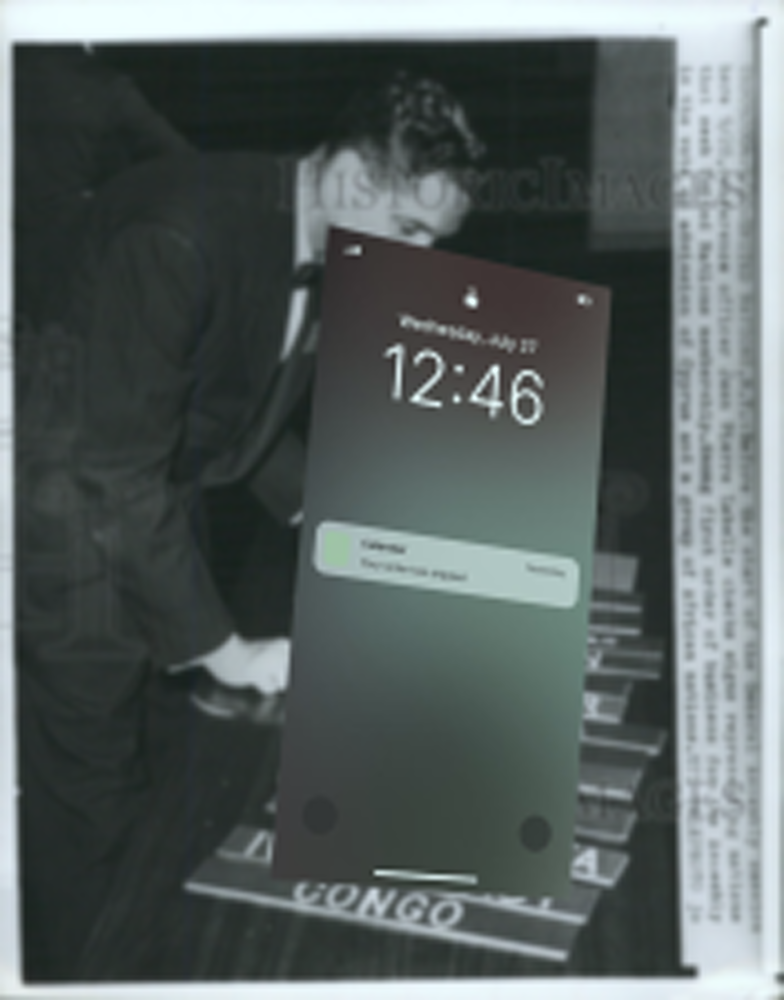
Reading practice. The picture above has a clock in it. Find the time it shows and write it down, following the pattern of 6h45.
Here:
12h46
